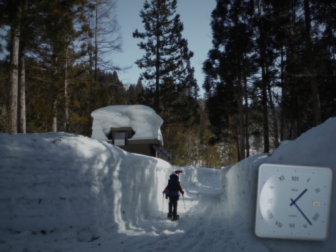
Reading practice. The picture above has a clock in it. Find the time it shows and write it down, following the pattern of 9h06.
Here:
1h23
